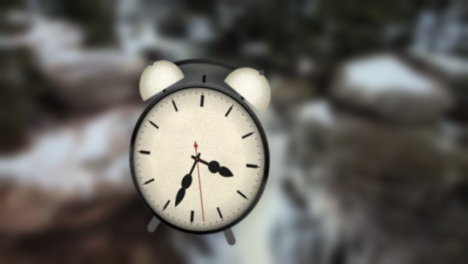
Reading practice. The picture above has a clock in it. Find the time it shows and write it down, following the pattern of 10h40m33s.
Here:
3h33m28s
